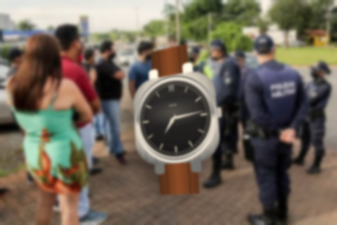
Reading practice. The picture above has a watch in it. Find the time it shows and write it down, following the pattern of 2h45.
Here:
7h14
